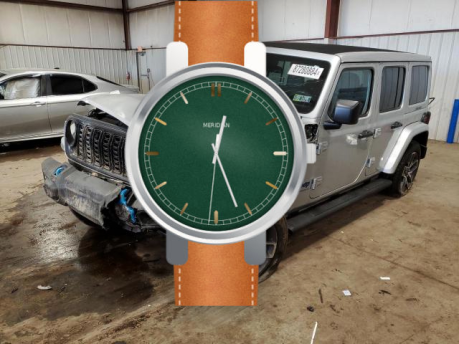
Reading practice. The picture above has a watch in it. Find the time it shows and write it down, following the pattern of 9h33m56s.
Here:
12h26m31s
